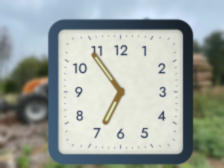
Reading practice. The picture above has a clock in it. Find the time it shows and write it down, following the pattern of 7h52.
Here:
6h54
